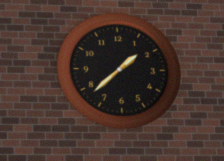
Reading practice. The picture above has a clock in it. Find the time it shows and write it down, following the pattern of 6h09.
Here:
1h38
